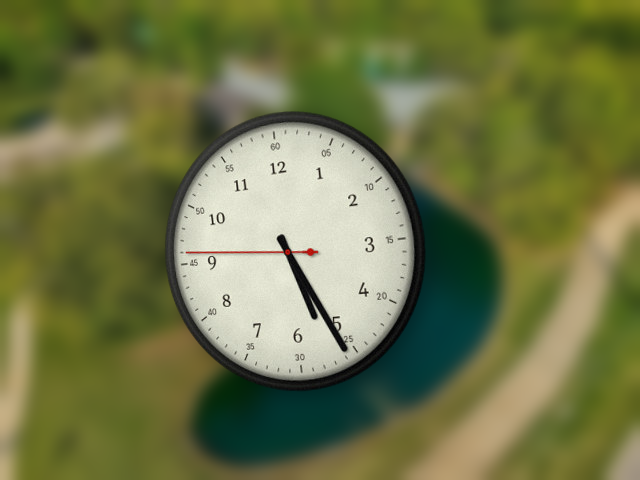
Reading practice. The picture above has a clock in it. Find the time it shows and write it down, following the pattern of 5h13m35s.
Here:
5h25m46s
